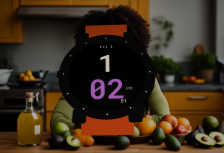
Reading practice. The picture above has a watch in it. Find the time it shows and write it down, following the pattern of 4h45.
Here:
1h02
